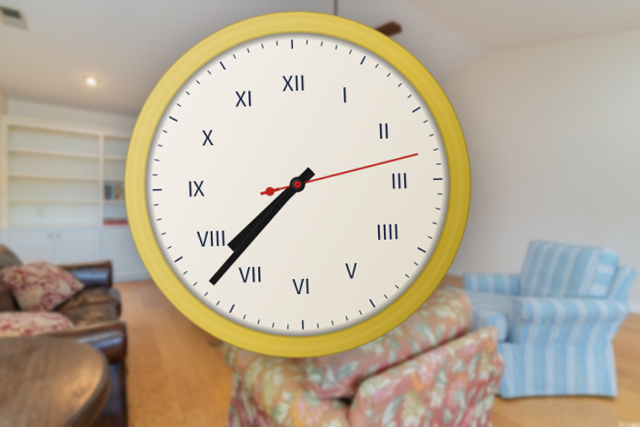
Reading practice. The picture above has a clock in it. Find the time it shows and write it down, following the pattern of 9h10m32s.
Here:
7h37m13s
